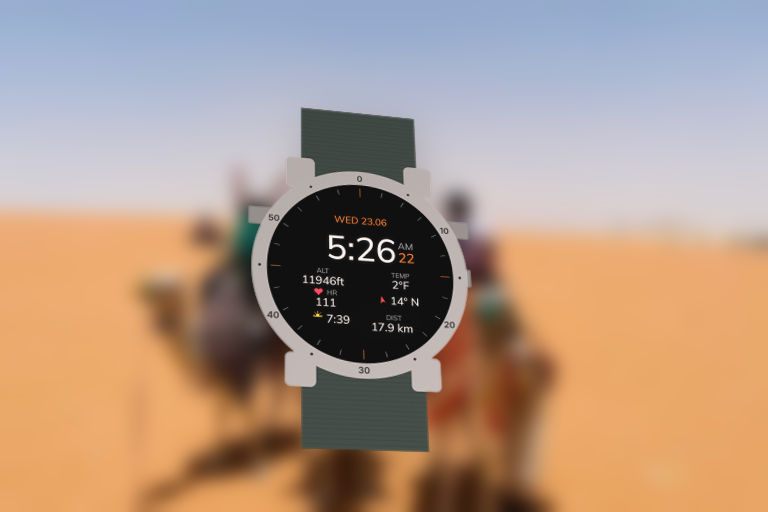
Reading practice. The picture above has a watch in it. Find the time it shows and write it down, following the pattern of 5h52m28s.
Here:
5h26m22s
